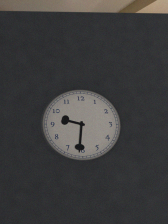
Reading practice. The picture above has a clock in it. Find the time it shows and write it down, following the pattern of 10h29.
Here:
9h31
